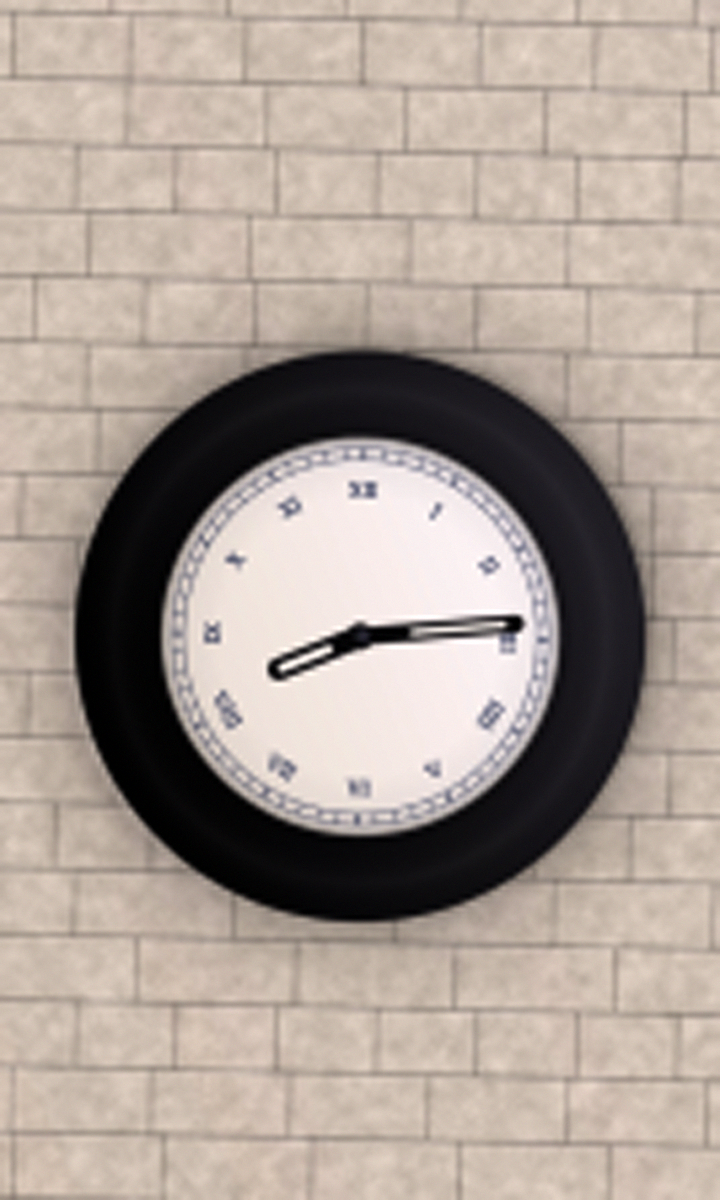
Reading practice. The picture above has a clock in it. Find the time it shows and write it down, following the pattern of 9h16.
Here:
8h14
